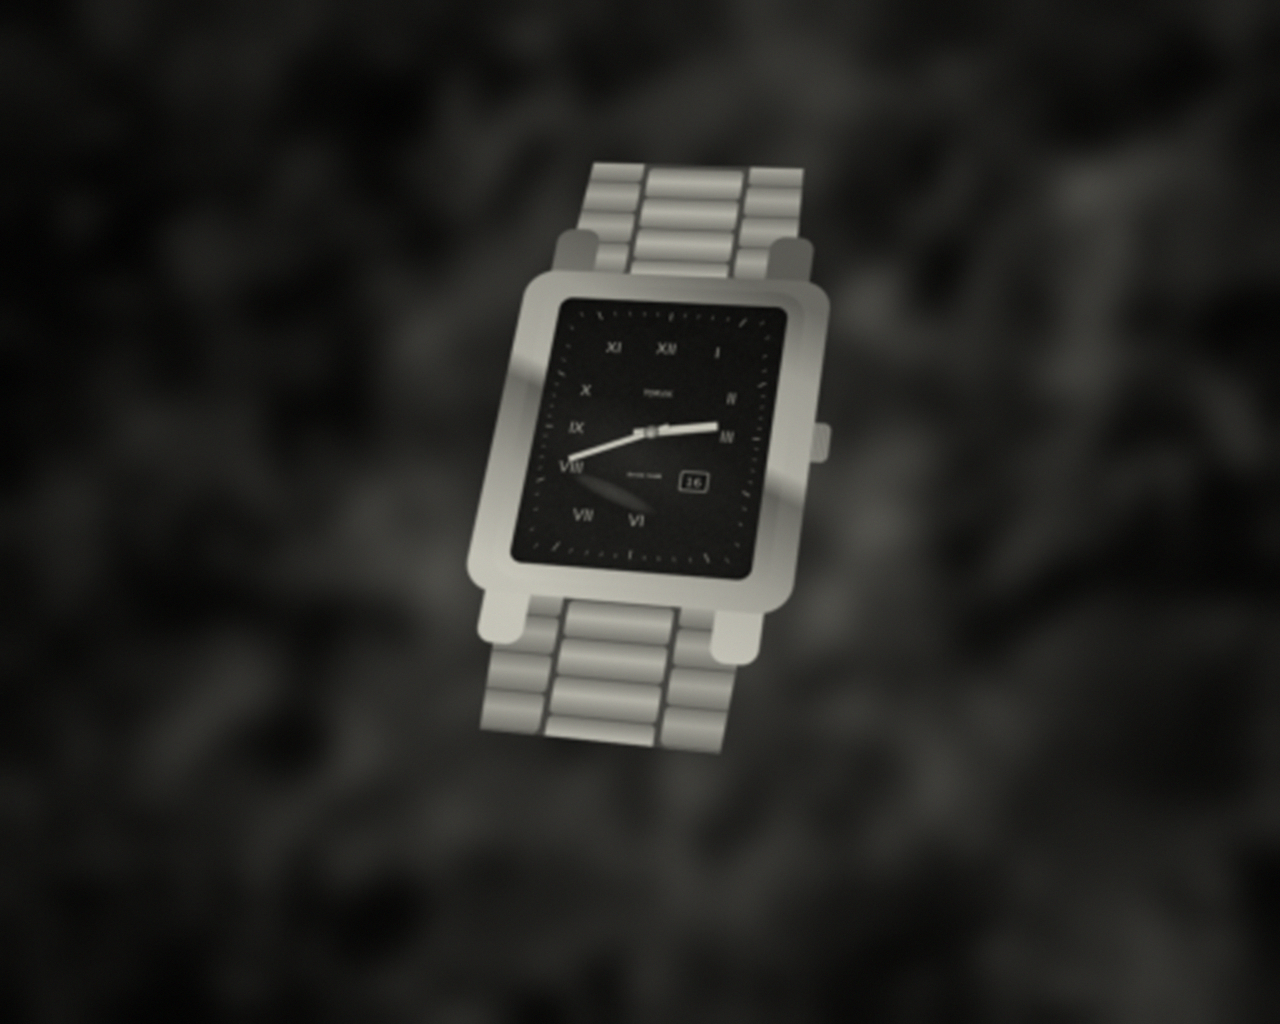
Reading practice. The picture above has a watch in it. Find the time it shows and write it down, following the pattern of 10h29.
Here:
2h41
